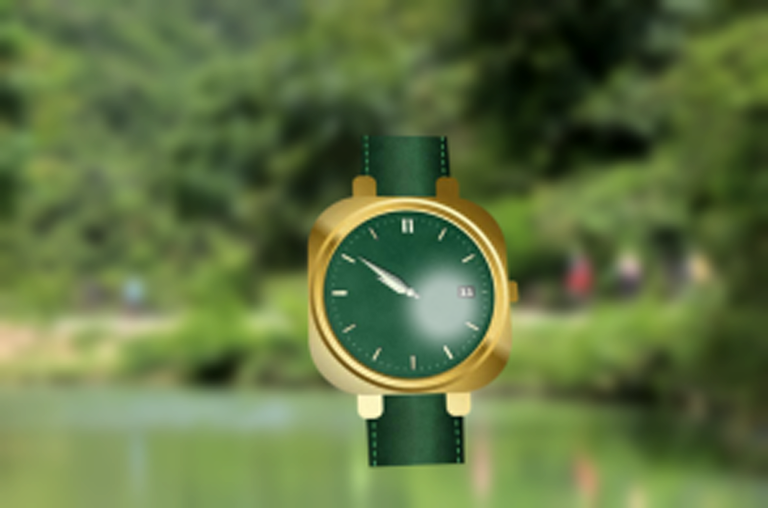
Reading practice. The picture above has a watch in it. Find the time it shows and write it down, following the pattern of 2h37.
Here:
9h51
